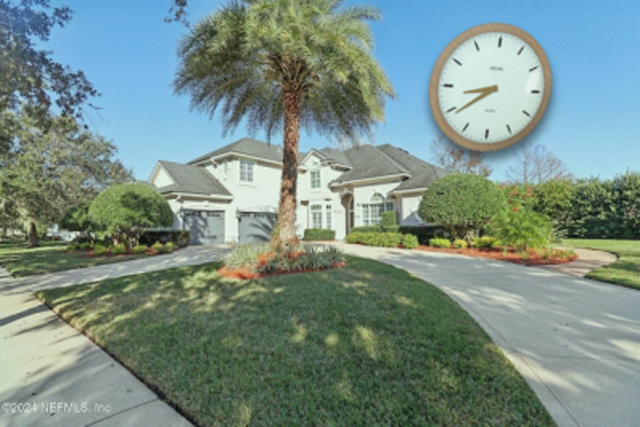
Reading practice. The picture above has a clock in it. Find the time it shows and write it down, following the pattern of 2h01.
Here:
8h39
